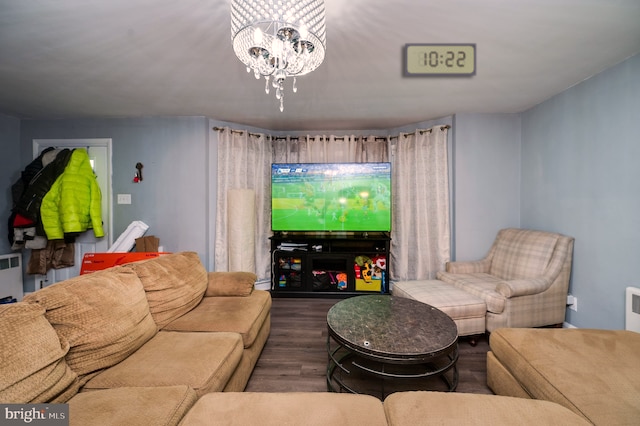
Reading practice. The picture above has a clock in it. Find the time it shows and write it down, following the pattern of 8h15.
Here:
10h22
